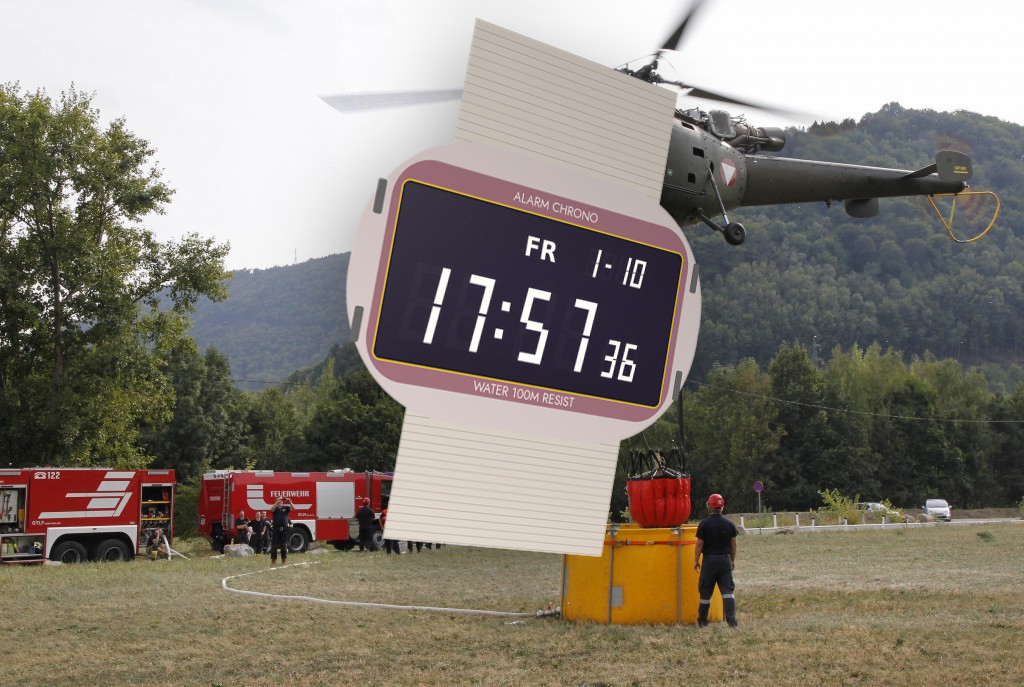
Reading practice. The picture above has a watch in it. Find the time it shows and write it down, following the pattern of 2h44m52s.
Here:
17h57m36s
